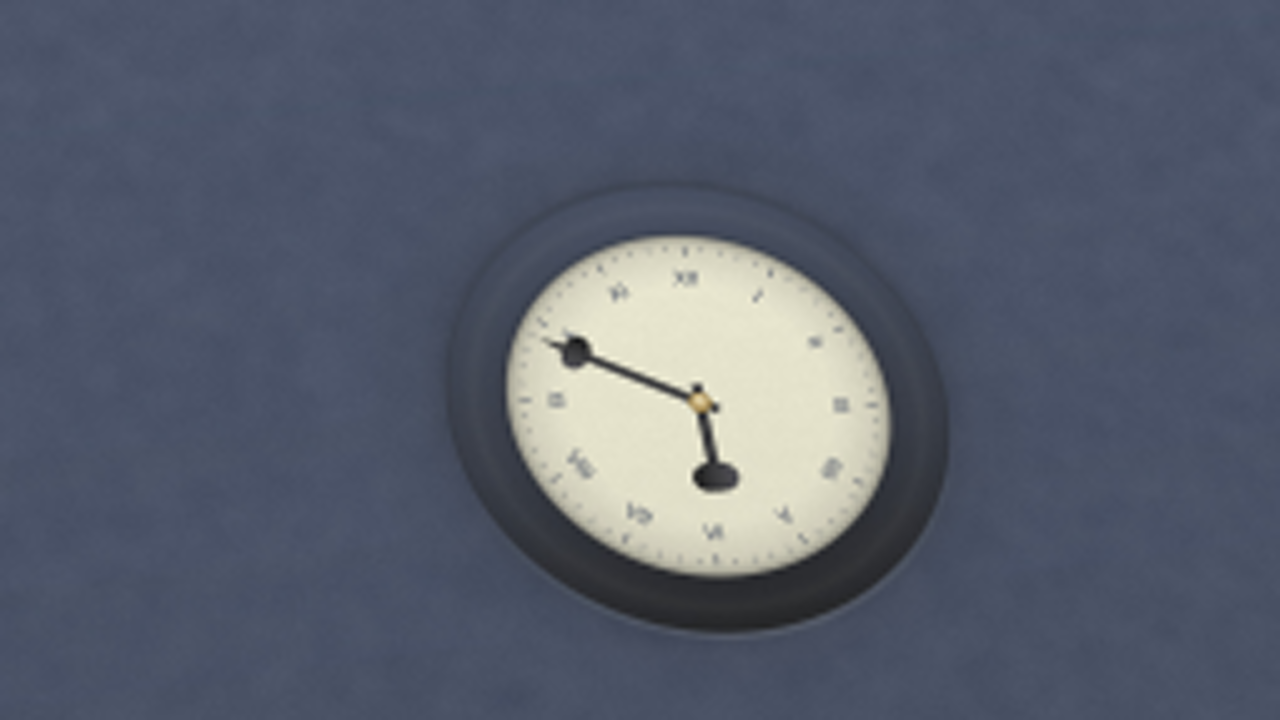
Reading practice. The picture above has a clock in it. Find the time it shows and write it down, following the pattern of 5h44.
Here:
5h49
